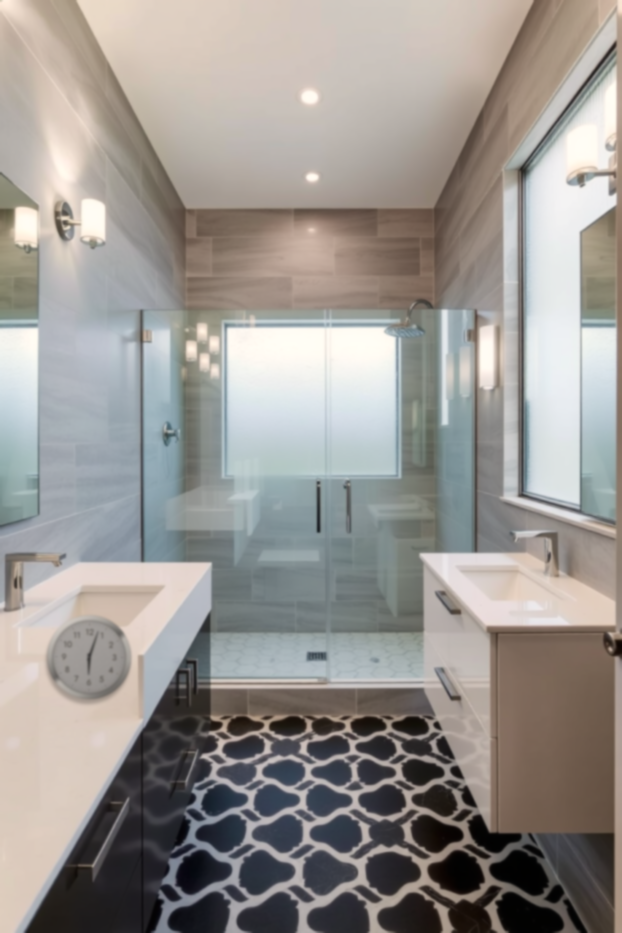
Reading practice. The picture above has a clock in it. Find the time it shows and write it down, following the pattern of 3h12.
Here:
6h03
